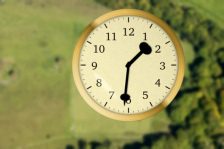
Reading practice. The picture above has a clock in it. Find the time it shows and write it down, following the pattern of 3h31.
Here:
1h31
